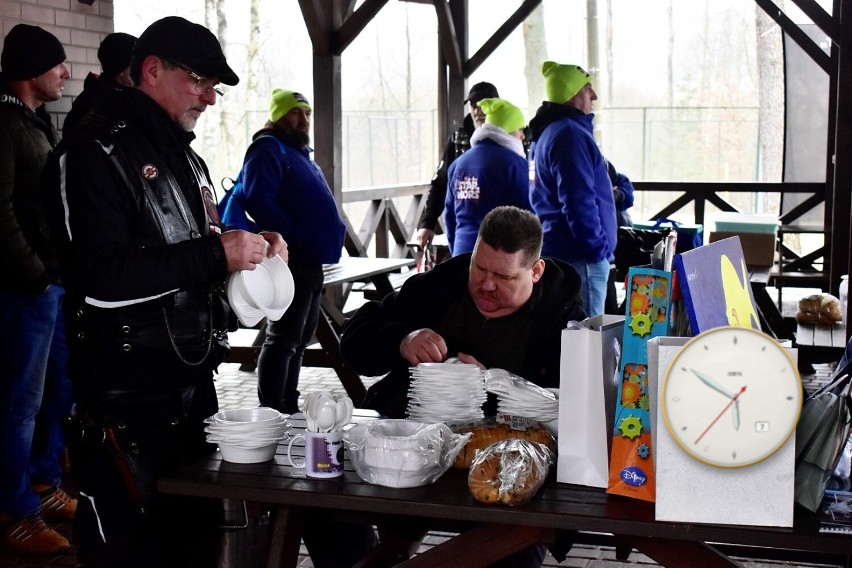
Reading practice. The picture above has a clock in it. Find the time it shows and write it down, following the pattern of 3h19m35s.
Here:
5h50m37s
